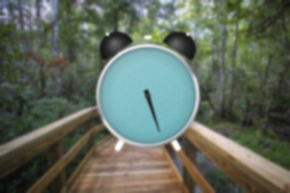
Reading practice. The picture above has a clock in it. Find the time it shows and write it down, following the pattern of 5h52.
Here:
5h27
